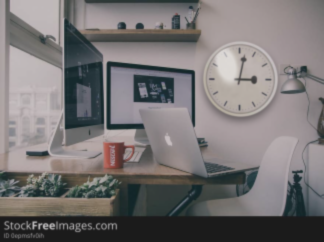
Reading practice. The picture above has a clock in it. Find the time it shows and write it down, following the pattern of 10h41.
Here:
3h02
